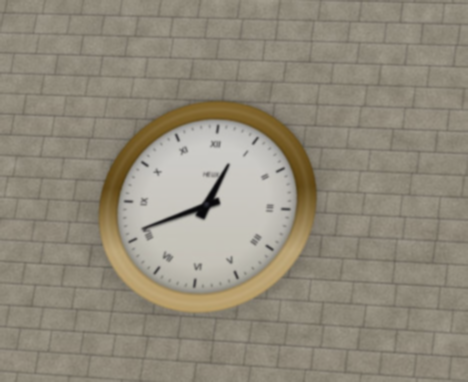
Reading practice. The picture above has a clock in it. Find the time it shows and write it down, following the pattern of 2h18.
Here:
12h41
